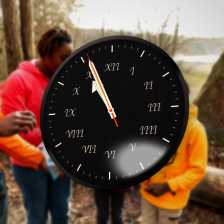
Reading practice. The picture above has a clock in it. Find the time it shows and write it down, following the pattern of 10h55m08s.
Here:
10h55m56s
